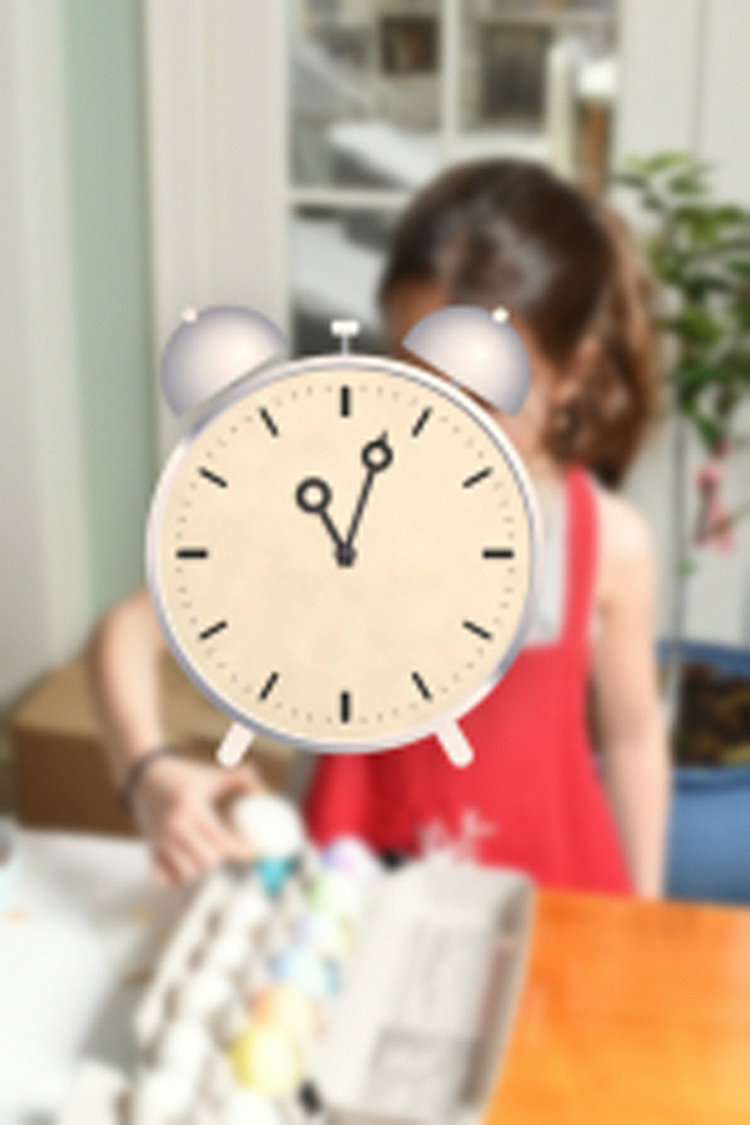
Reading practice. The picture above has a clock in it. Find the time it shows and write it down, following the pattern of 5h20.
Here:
11h03
